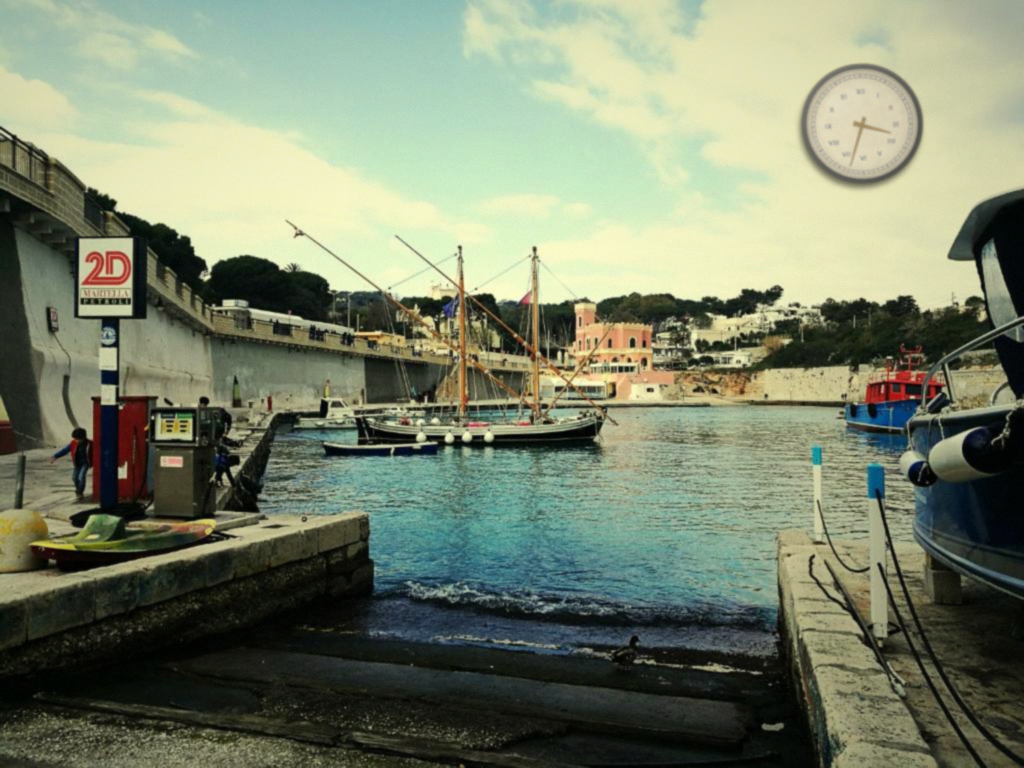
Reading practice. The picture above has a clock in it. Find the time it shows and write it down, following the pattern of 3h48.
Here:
3h33
